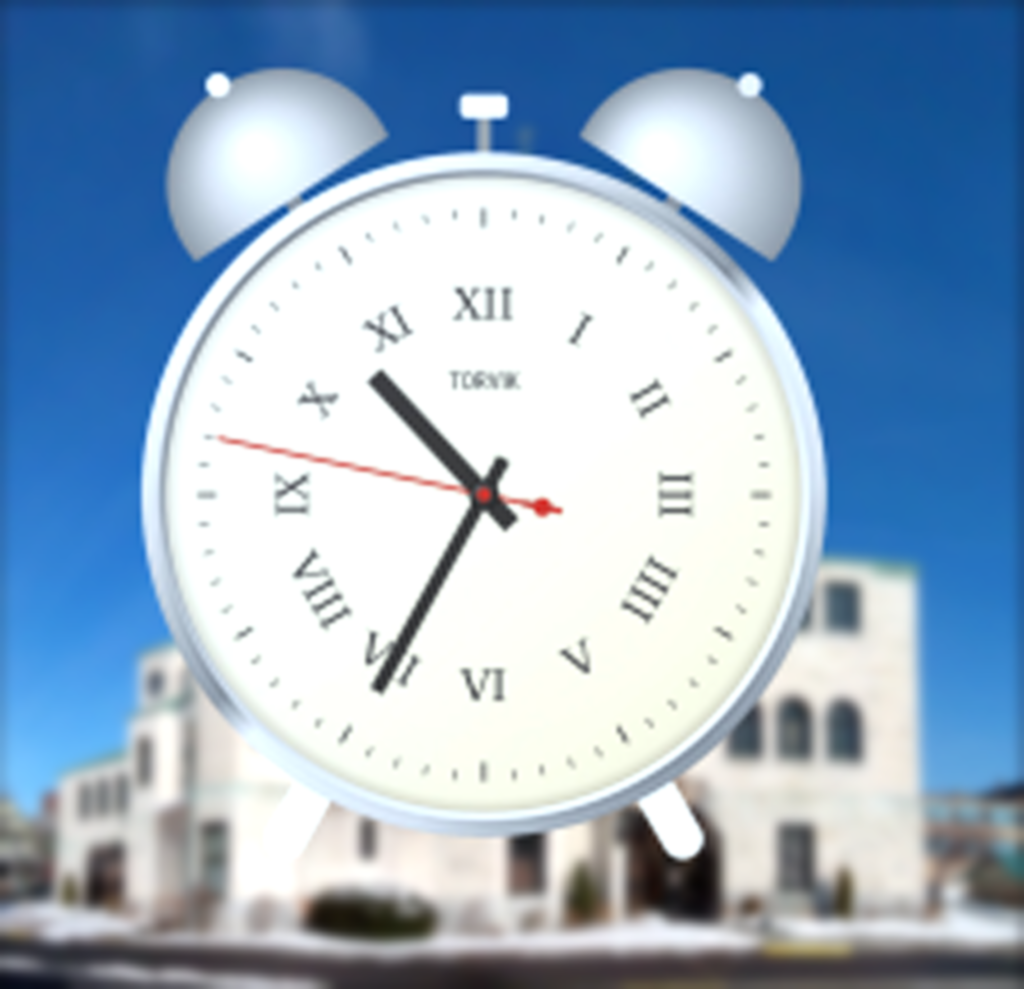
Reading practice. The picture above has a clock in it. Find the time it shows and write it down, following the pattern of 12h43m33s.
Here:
10h34m47s
